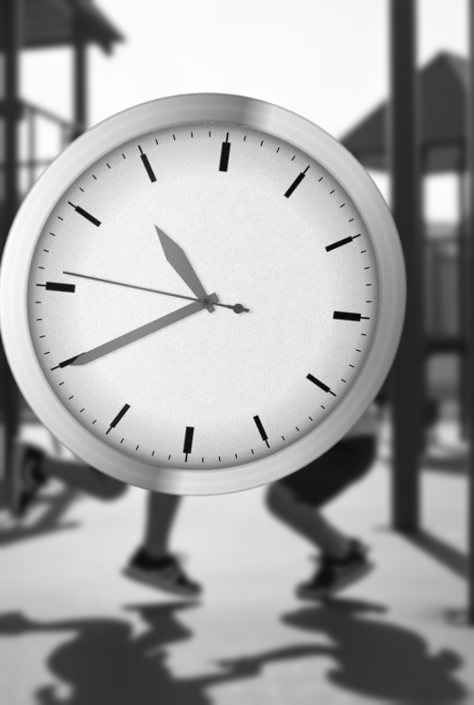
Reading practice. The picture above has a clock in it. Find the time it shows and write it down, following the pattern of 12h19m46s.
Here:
10h39m46s
